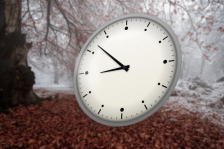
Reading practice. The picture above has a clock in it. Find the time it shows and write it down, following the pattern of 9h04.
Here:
8h52
